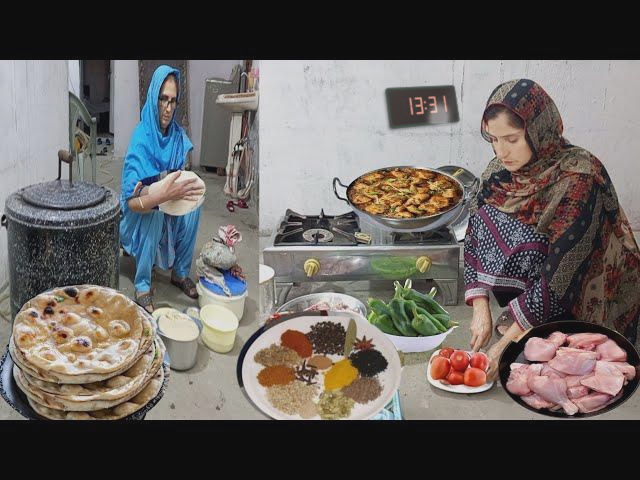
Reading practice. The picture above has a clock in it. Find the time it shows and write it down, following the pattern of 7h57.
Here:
13h31
